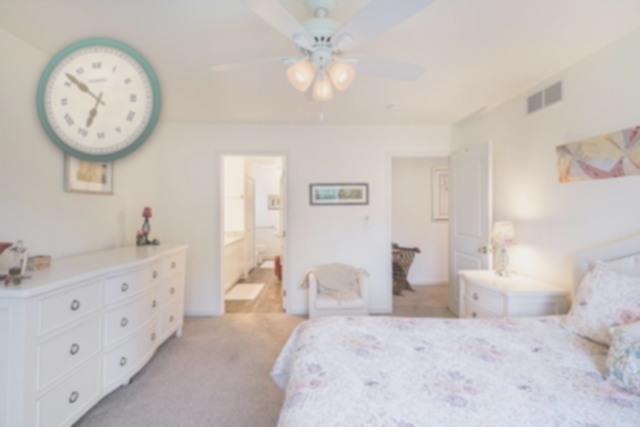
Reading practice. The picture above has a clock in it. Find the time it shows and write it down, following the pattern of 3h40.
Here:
6h52
